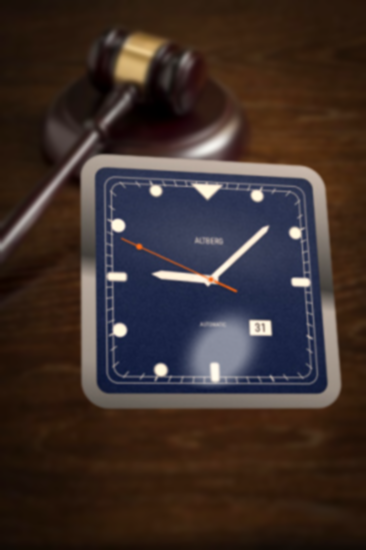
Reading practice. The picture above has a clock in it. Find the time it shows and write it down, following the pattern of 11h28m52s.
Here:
9h07m49s
